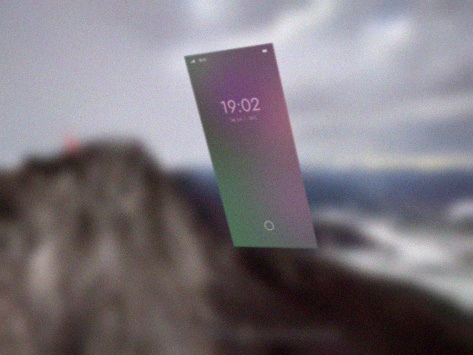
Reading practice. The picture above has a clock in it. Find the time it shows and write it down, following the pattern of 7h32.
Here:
19h02
